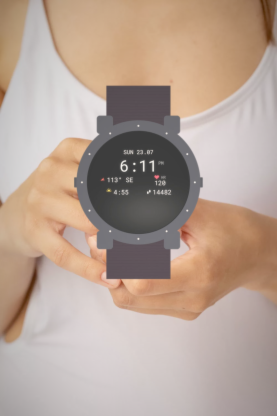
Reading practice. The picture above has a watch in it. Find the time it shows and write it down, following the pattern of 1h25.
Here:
6h11
